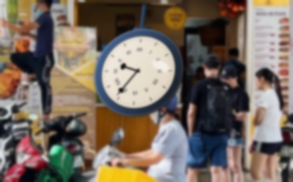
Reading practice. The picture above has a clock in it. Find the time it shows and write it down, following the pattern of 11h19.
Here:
9h36
